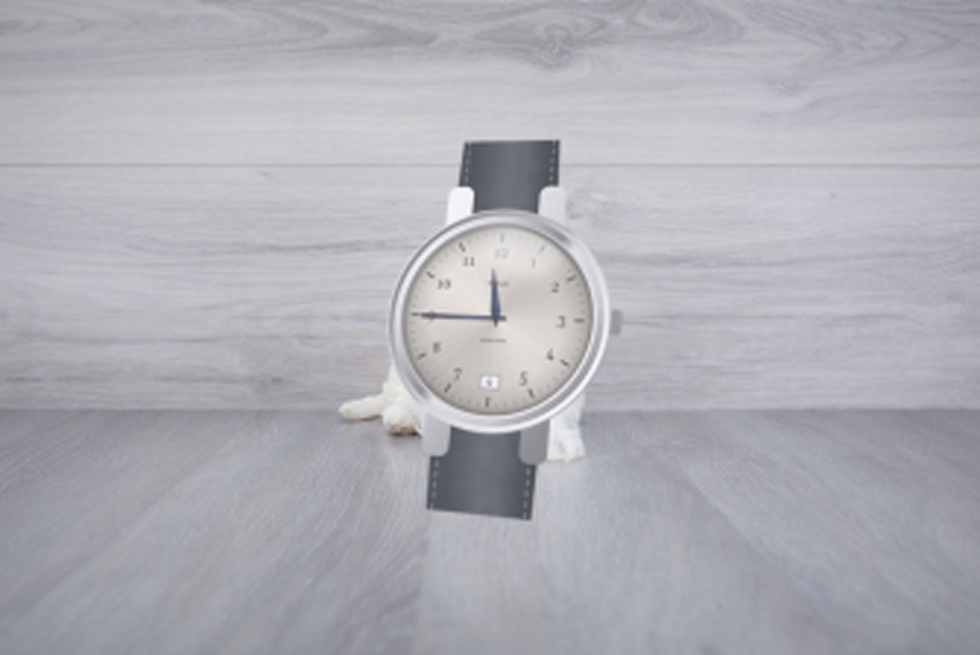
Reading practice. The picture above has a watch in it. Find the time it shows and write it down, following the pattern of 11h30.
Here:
11h45
